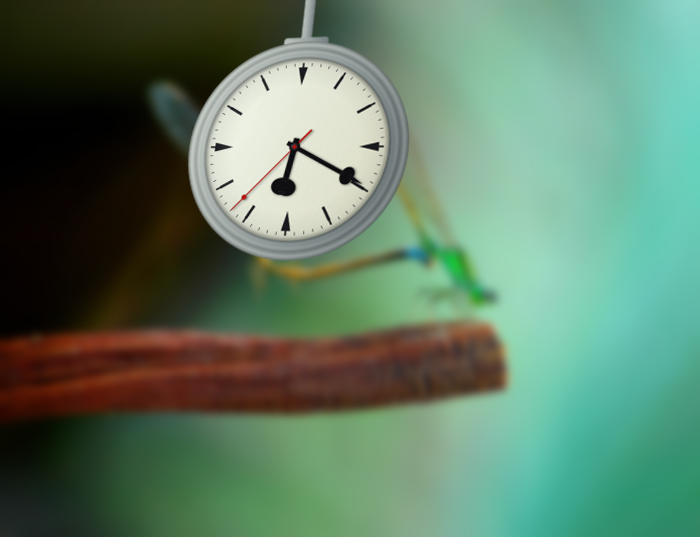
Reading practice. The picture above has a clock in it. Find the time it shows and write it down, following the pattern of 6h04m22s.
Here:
6h19m37s
